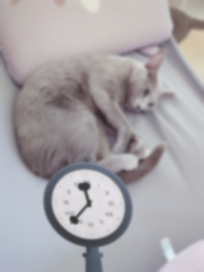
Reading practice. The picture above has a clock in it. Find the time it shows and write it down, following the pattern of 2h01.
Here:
11h37
